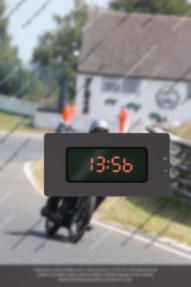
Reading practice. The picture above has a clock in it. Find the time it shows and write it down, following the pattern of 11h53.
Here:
13h56
